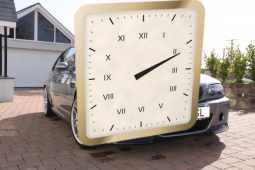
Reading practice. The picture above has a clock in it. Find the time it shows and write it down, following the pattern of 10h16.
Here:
2h11
